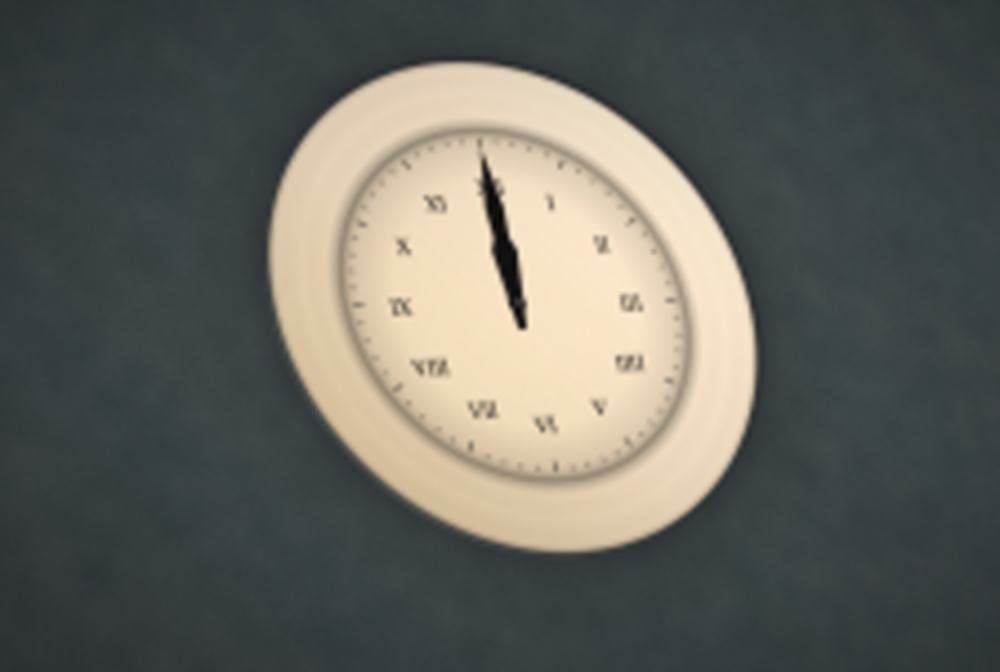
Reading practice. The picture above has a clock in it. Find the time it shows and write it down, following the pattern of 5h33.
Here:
12h00
